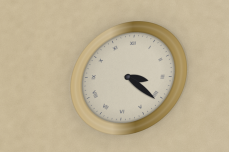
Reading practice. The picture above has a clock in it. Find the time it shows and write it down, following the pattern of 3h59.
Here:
3h21
